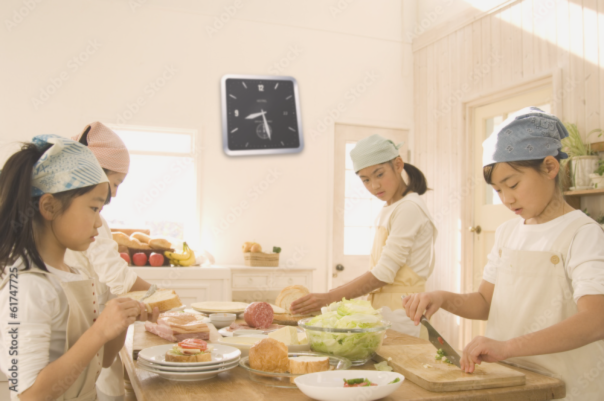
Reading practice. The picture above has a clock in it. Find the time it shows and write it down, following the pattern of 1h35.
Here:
8h28
